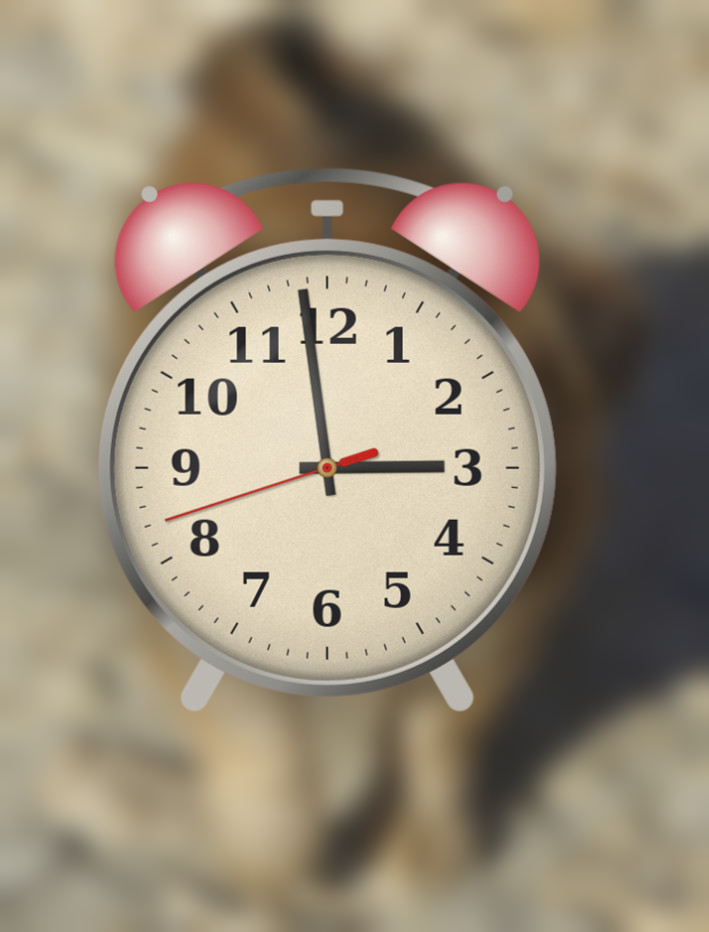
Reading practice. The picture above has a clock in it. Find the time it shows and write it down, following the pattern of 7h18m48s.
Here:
2h58m42s
